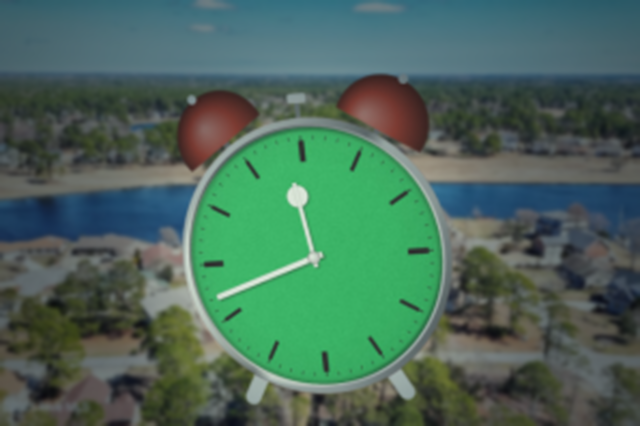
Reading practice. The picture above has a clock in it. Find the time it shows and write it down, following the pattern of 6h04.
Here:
11h42
